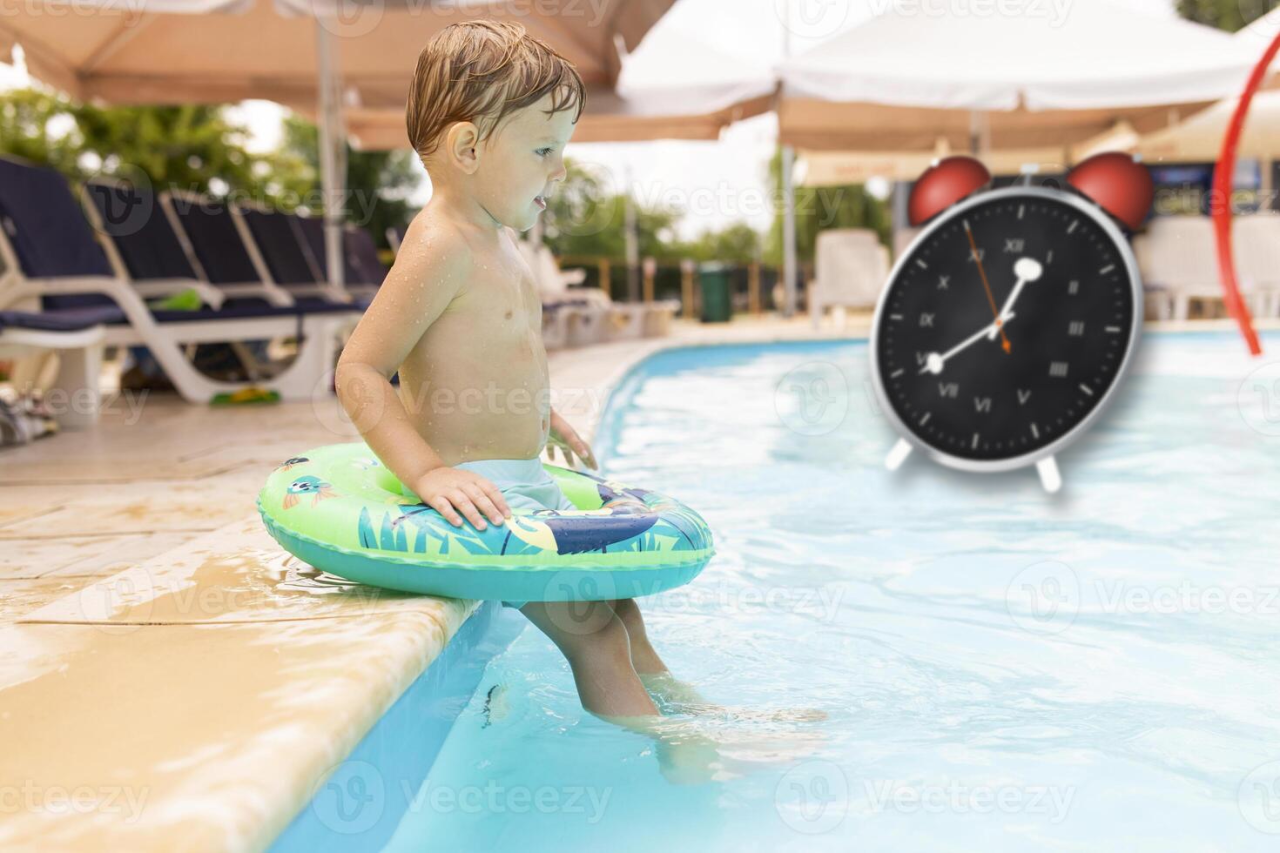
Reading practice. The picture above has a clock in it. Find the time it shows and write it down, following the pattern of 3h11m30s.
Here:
12h38m55s
